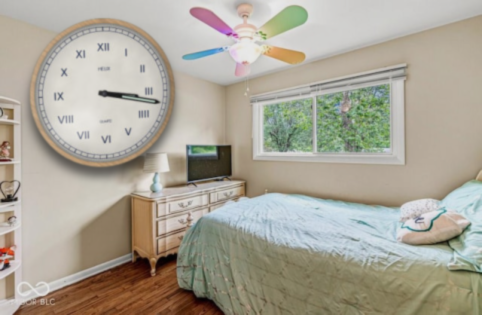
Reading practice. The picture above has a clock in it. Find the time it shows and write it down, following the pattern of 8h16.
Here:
3h17
